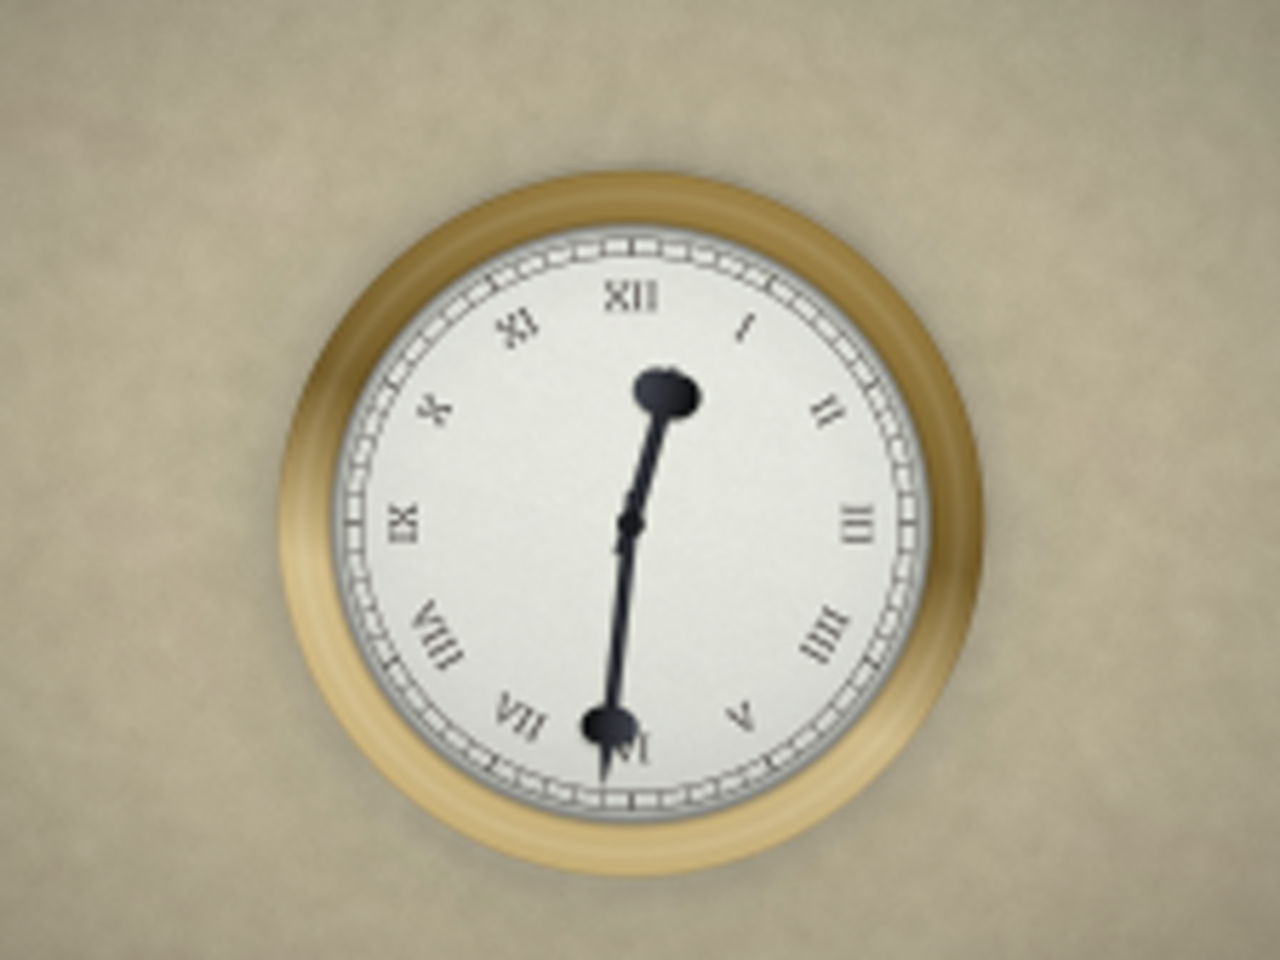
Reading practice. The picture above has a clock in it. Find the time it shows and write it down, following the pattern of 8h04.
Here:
12h31
